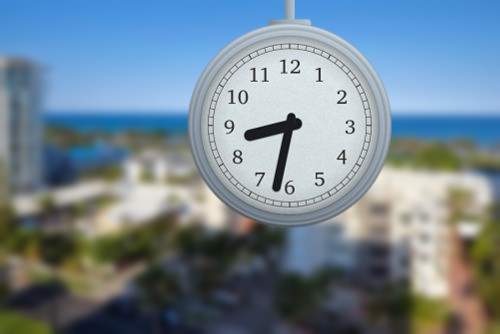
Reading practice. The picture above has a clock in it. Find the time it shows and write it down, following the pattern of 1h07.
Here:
8h32
